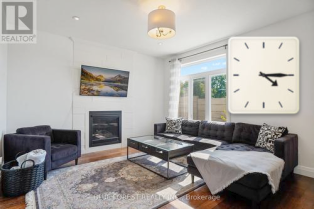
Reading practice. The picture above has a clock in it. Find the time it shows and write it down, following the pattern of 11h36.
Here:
4h15
